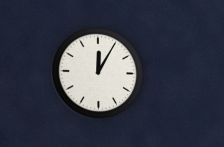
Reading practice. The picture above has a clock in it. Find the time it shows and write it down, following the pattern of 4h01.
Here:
12h05
